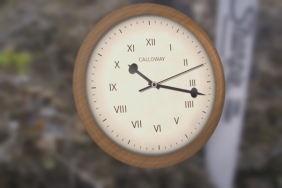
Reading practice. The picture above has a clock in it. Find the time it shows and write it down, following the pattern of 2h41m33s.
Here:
10h17m12s
